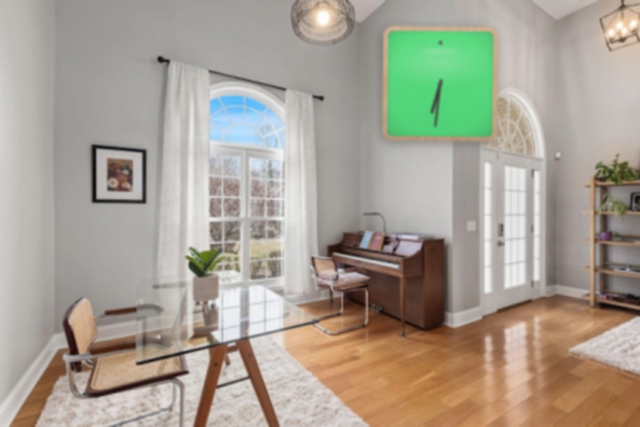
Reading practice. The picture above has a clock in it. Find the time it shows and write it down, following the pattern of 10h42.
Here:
6h31
